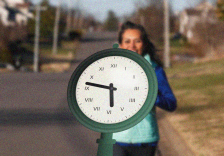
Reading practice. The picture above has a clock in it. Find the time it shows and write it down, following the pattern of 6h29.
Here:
5h47
